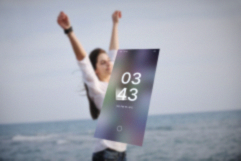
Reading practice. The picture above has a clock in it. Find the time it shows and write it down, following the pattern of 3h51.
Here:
3h43
